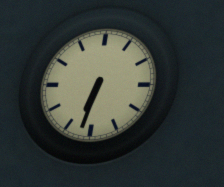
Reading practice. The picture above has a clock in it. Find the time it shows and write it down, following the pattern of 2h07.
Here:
6h32
